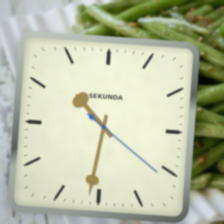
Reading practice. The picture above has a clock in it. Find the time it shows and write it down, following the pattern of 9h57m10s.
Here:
10h31m21s
